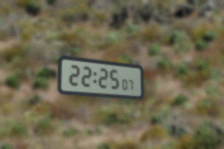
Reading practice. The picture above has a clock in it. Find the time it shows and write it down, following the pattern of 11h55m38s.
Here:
22h25m07s
